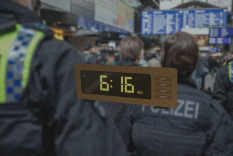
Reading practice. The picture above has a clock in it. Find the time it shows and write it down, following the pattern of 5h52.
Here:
6h16
